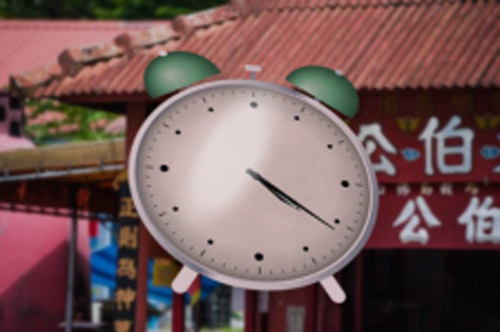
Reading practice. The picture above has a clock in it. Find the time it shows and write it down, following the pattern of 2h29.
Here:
4h21
